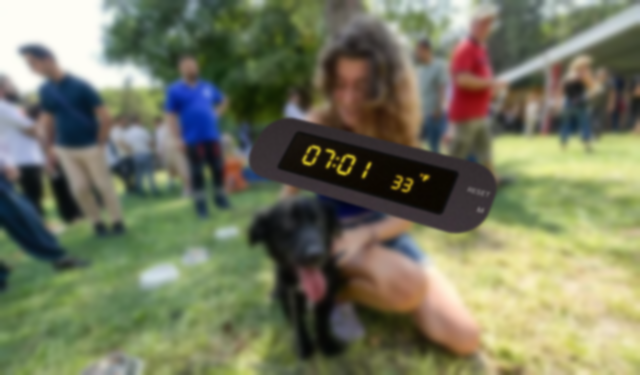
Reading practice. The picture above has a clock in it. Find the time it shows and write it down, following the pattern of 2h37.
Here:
7h01
